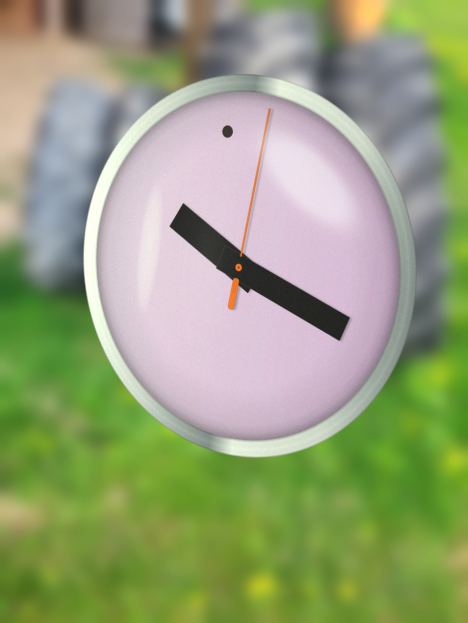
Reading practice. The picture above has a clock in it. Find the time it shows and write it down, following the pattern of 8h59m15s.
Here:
10h20m03s
